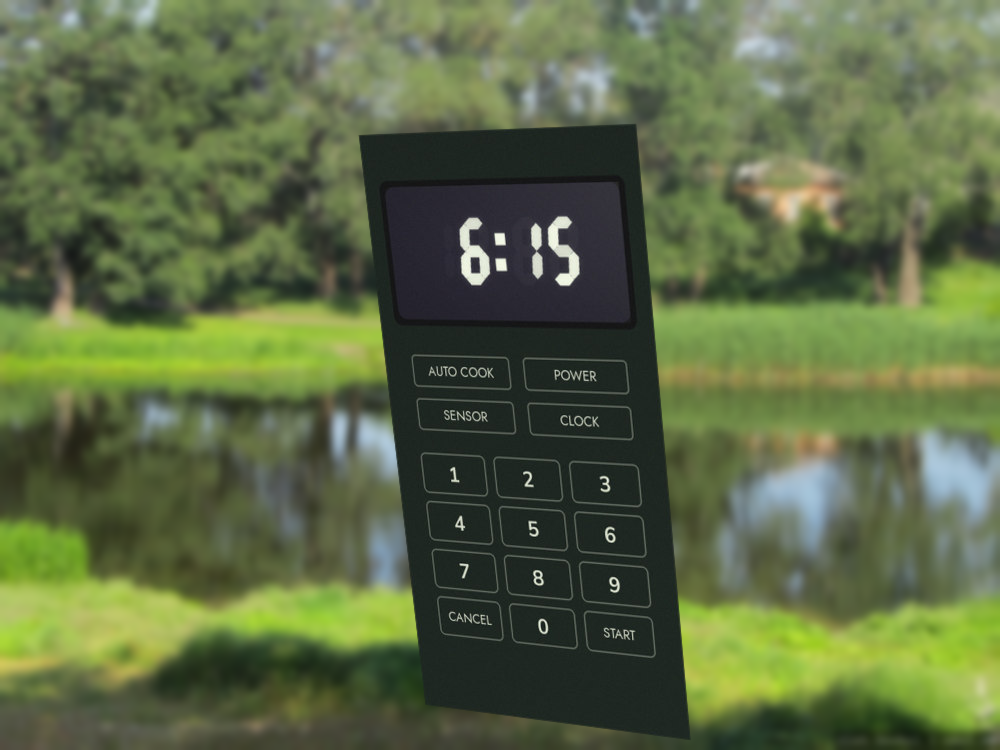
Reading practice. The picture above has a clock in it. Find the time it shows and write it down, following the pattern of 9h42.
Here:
6h15
